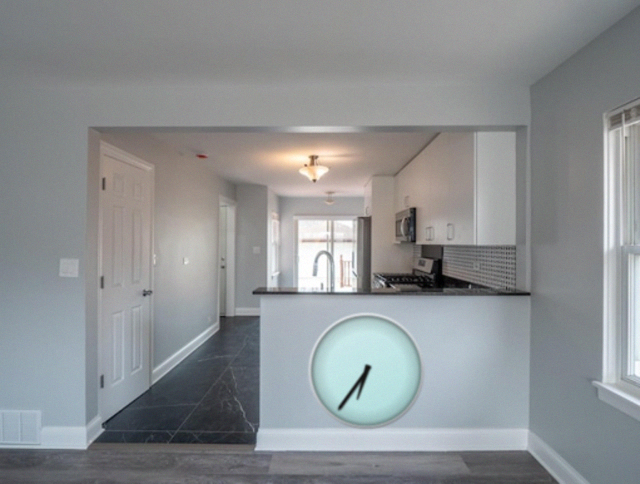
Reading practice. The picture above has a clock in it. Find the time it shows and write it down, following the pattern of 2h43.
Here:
6h36
